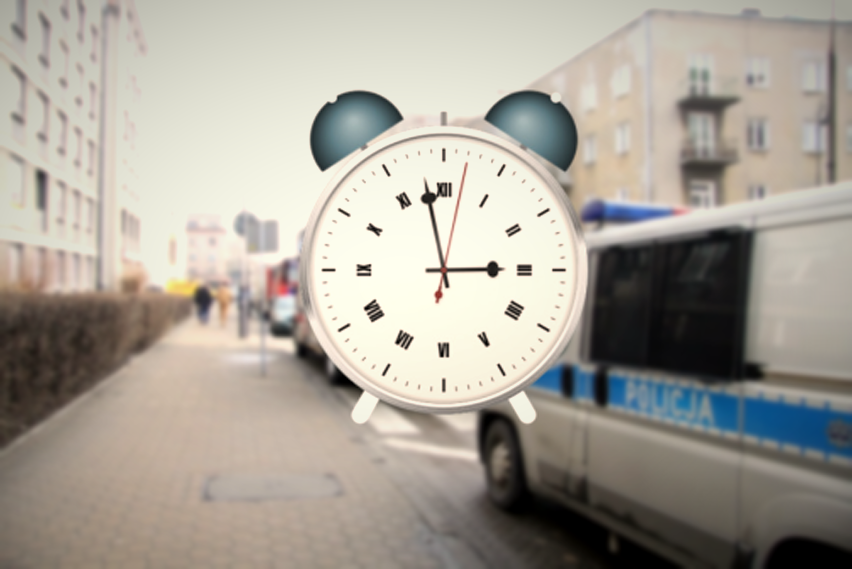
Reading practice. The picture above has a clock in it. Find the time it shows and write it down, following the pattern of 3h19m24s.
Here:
2h58m02s
